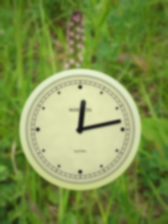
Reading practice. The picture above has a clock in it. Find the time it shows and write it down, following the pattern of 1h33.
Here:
12h13
